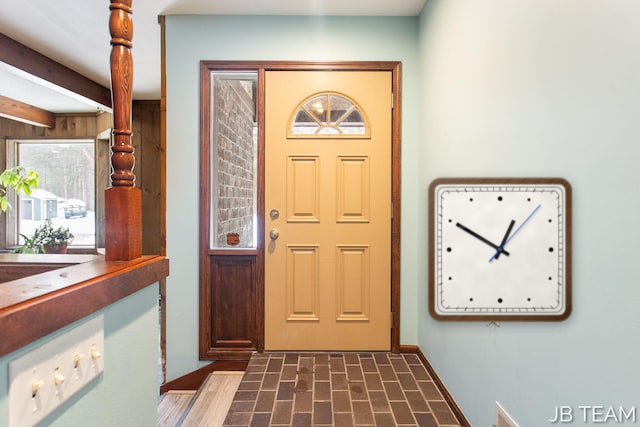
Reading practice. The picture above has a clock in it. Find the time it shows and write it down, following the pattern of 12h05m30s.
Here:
12h50m07s
